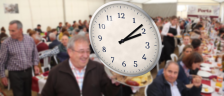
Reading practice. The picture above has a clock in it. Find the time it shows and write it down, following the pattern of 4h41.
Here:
2h08
